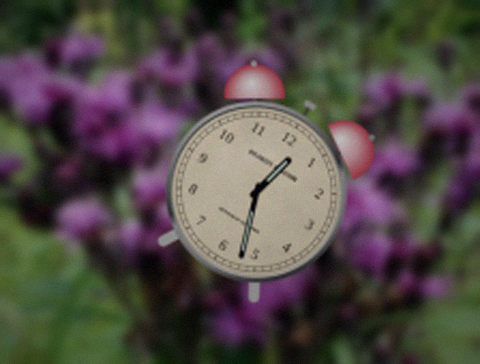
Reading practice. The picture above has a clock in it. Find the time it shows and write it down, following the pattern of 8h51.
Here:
12h27
